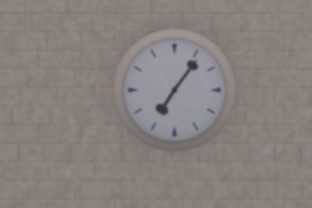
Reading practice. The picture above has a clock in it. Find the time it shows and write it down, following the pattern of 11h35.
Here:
7h06
